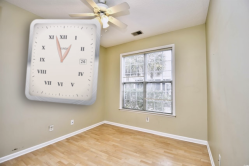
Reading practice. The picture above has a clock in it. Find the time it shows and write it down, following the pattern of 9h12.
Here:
12h57
